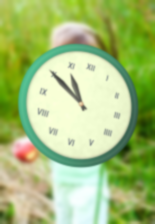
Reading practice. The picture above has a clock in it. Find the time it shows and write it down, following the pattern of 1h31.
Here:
10h50
